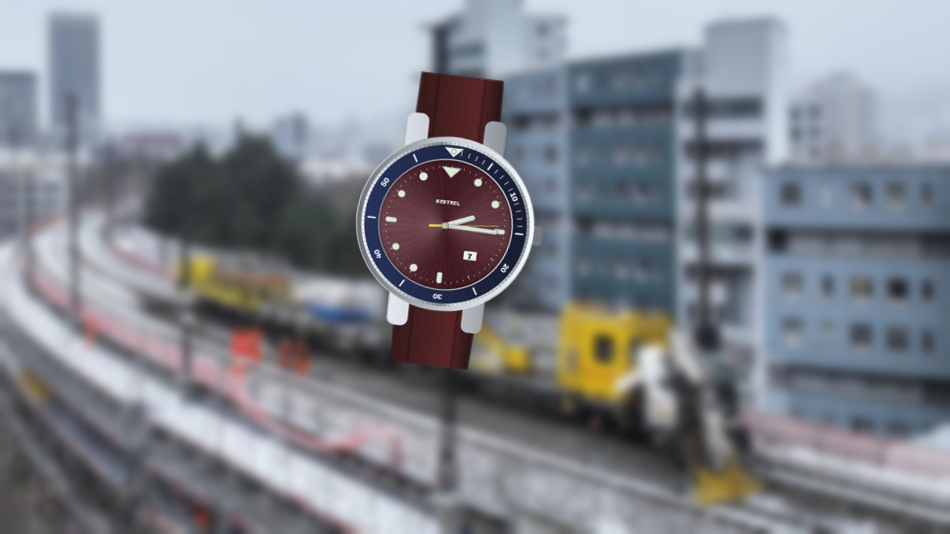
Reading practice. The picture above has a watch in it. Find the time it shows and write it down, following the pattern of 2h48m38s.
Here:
2h15m14s
